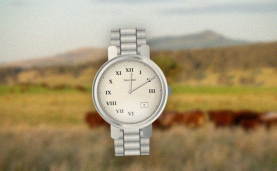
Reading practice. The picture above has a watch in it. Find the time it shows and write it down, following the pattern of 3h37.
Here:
12h10
